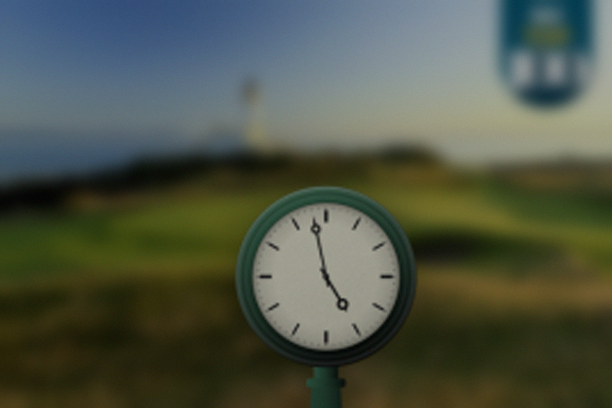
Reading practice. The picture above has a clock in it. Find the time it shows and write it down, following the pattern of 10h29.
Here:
4h58
